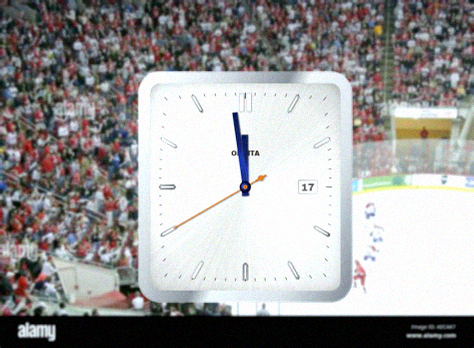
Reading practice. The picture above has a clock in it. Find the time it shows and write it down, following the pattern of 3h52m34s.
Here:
11h58m40s
